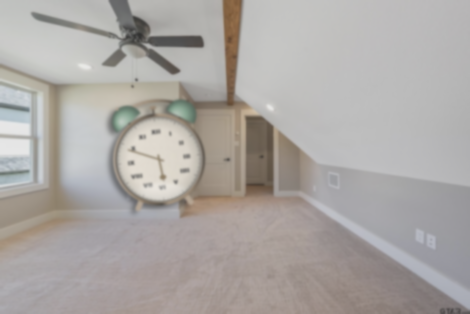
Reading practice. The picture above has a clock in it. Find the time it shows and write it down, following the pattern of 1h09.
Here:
5h49
